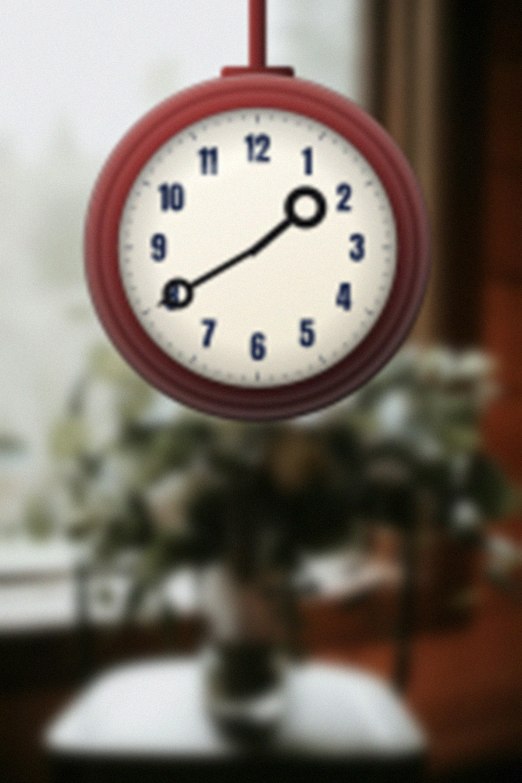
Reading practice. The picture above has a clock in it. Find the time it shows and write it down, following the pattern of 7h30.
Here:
1h40
